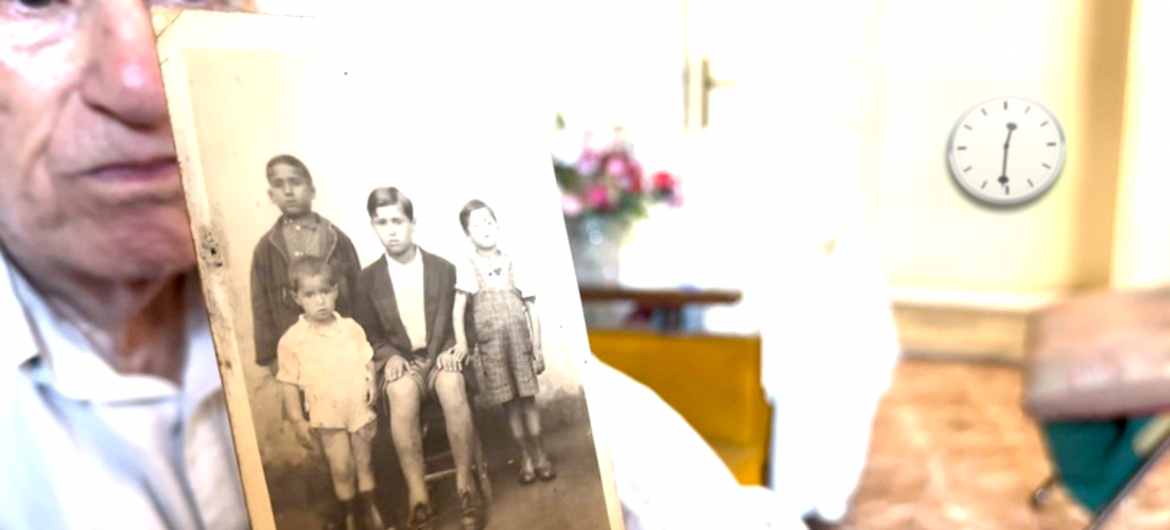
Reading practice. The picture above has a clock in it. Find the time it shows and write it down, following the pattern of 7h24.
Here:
12h31
